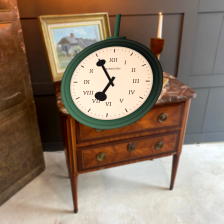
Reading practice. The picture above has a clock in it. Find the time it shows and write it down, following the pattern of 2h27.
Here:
6h55
